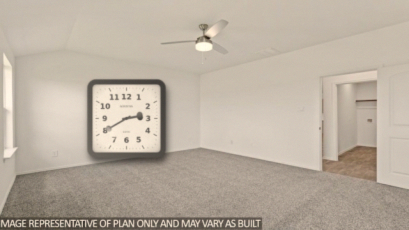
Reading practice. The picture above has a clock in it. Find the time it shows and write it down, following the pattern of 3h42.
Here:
2h40
